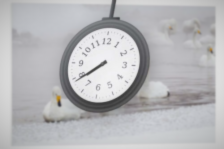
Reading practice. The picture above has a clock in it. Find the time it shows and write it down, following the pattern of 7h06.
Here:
7h39
